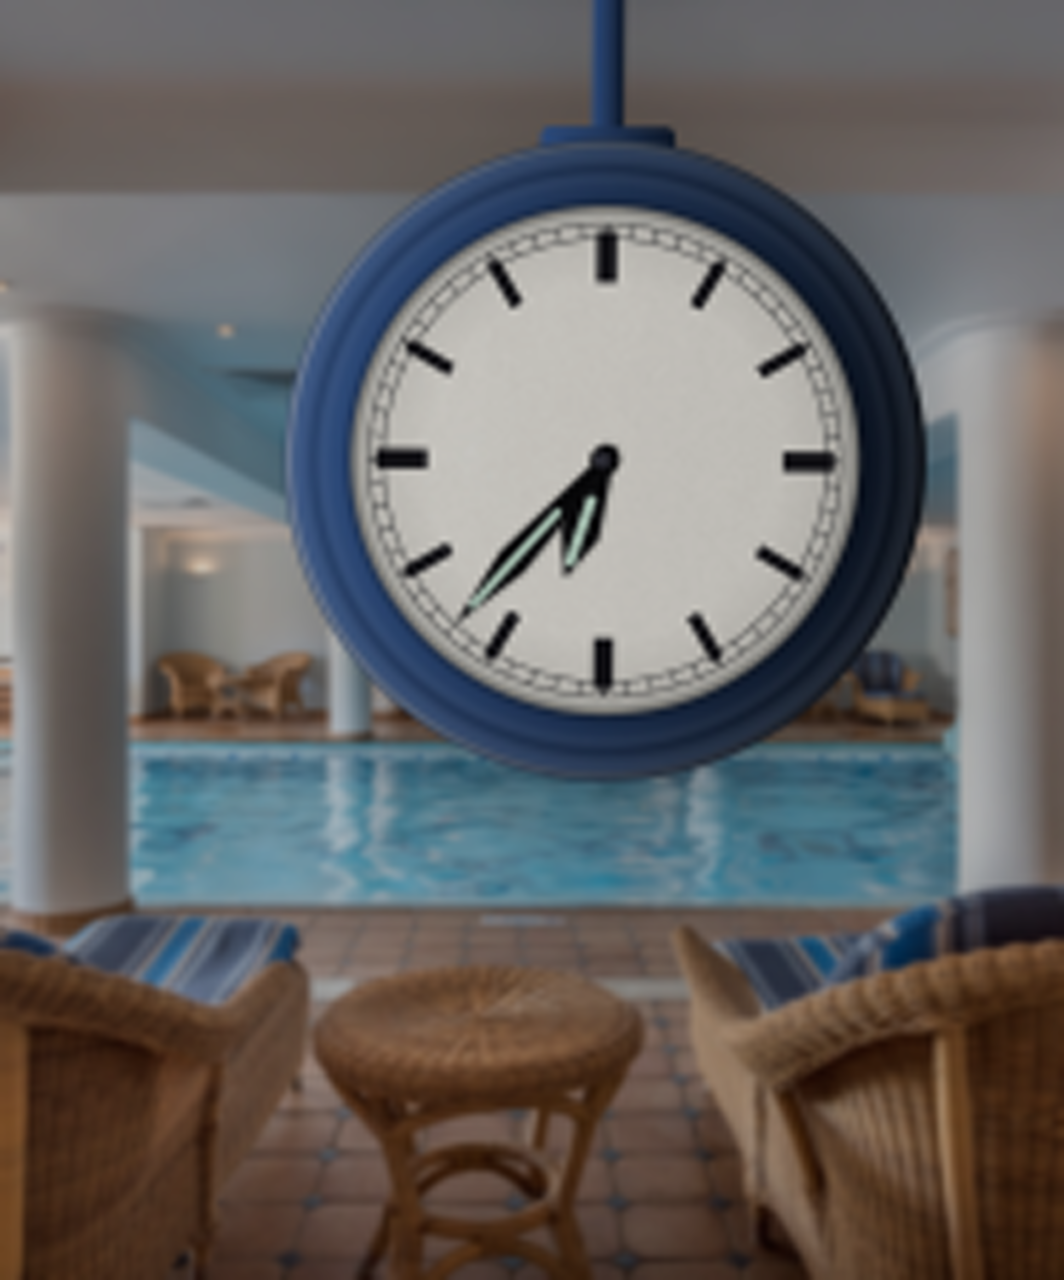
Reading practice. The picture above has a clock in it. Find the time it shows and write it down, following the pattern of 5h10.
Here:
6h37
